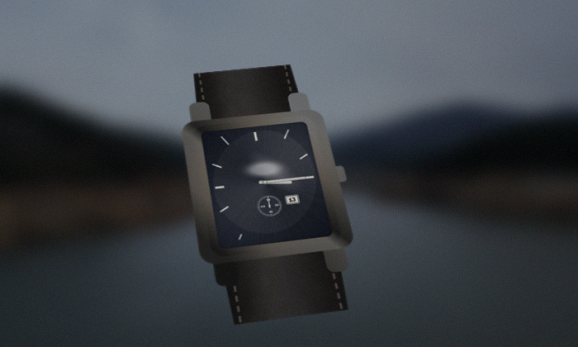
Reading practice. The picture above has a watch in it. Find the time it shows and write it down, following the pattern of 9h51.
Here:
3h15
